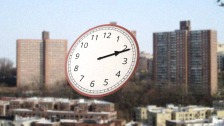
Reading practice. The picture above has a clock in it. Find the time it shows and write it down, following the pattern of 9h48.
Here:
2h11
